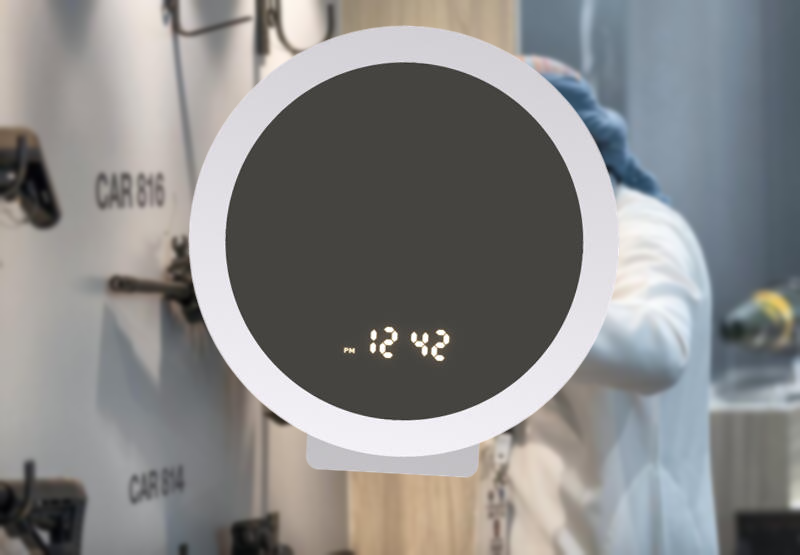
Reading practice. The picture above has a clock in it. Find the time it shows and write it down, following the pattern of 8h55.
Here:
12h42
